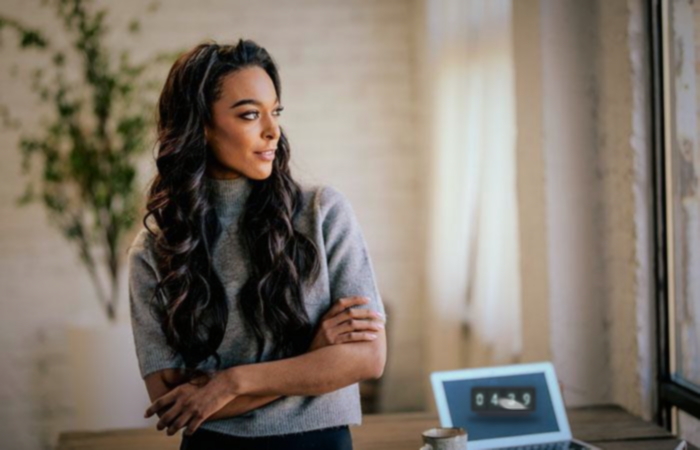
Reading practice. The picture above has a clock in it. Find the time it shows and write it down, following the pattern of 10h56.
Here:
4h39
